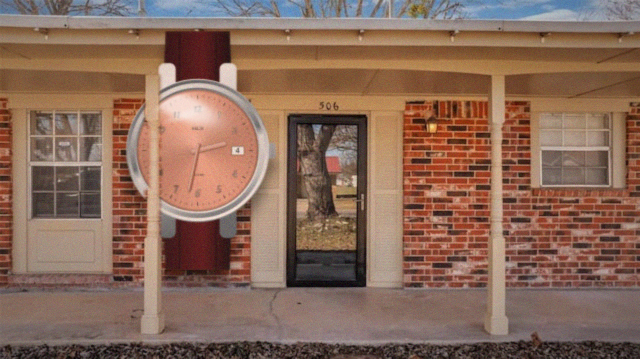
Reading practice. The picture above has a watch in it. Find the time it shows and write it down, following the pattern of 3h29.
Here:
2h32
